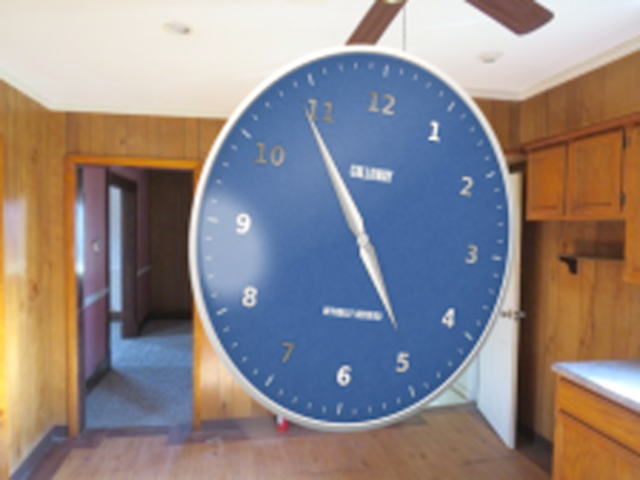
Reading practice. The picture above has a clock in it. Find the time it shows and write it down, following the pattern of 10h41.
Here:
4h54
